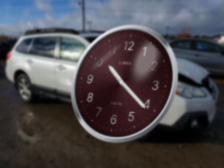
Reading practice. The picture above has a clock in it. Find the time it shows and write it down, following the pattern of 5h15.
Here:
10h21
